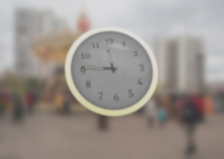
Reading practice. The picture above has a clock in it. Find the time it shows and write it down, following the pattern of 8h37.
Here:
11h46
